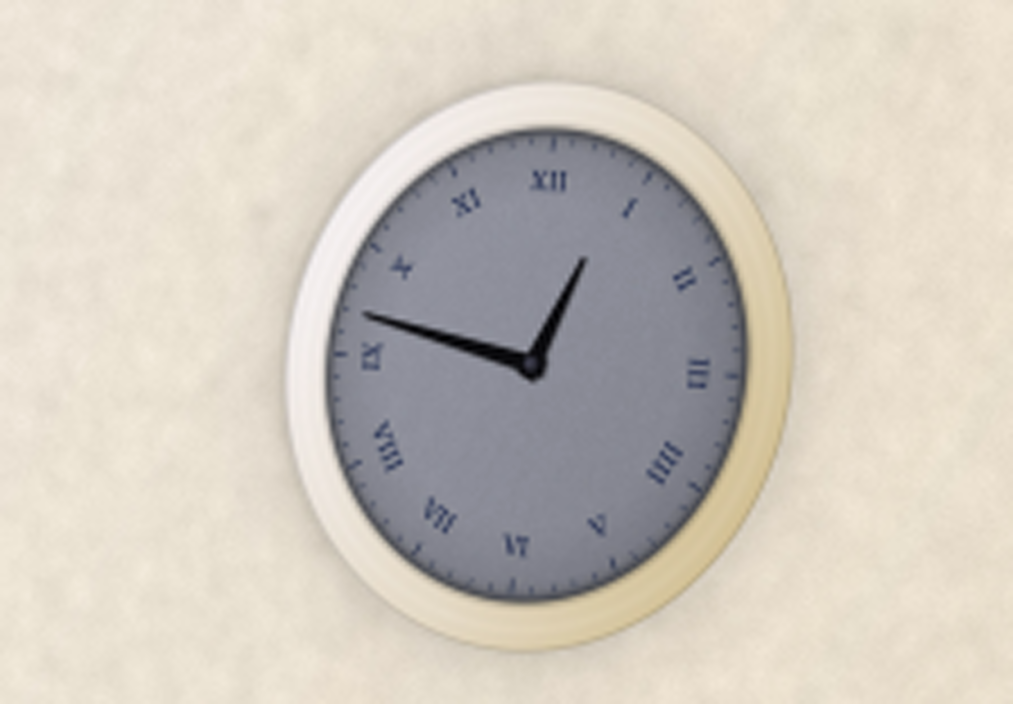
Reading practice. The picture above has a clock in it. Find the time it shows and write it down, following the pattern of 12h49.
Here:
12h47
